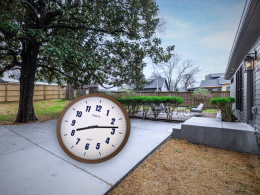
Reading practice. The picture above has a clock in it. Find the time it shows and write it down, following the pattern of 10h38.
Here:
8h13
